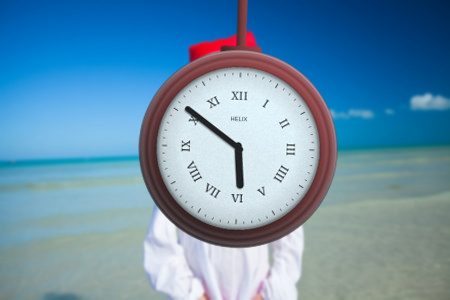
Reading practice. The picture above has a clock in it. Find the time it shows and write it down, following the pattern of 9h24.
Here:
5h51
